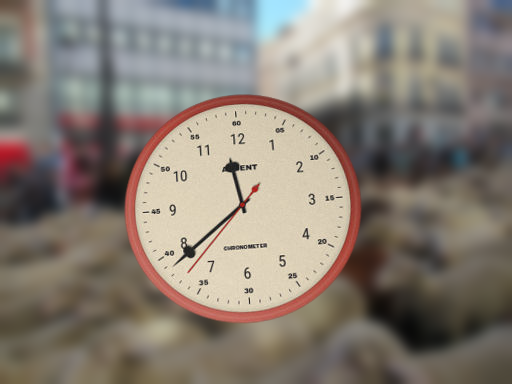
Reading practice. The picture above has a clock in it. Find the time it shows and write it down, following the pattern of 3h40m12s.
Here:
11h38m37s
